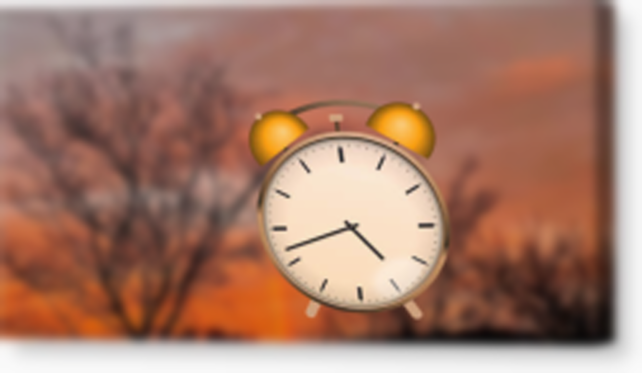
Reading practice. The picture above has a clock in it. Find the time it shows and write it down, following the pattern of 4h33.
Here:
4h42
